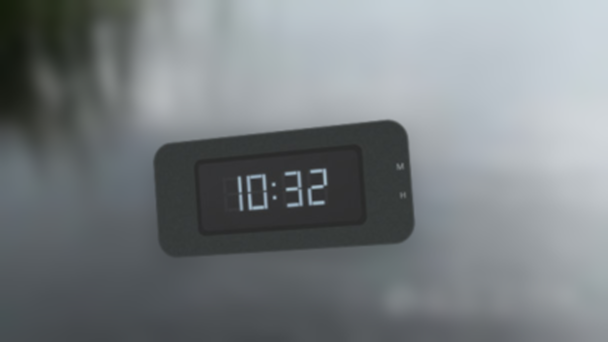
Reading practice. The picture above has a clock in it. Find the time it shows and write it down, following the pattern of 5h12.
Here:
10h32
